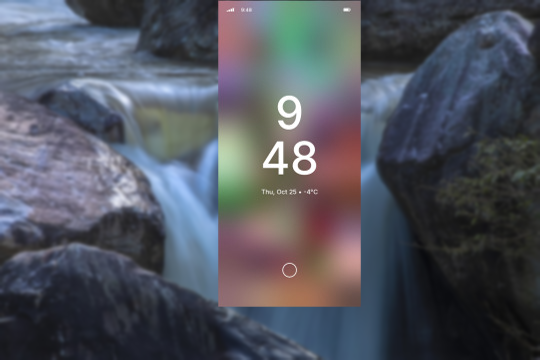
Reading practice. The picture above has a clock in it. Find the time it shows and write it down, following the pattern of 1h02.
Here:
9h48
